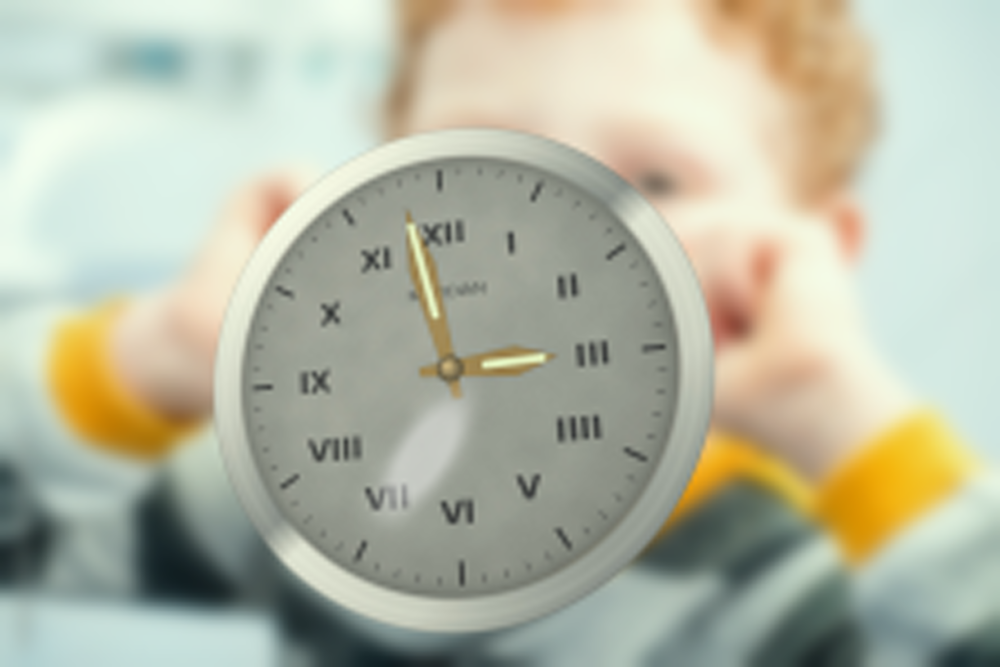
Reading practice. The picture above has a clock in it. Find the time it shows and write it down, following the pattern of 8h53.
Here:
2h58
